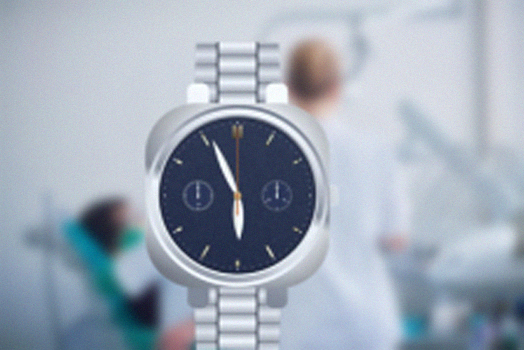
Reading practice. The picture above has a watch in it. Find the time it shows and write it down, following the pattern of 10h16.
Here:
5h56
